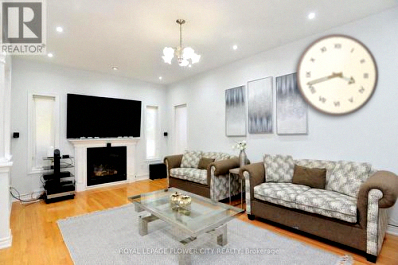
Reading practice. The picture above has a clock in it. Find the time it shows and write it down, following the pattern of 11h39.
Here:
3h42
